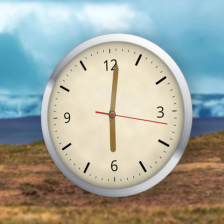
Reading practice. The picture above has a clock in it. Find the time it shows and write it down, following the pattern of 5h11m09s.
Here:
6h01m17s
